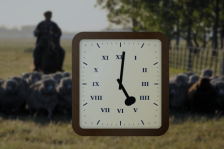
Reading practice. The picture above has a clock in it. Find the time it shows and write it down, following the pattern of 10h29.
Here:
5h01
